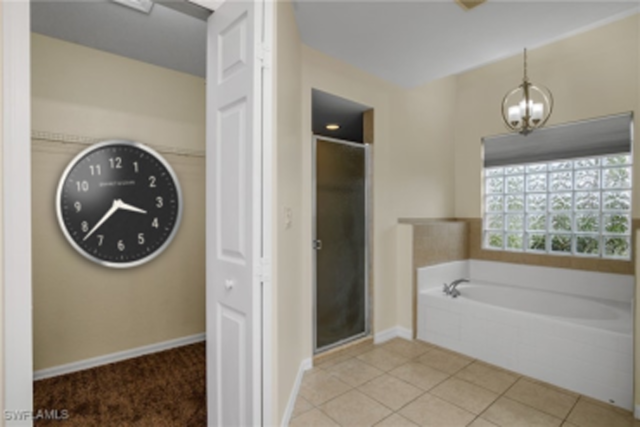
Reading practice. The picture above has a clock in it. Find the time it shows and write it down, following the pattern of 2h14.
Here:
3h38
